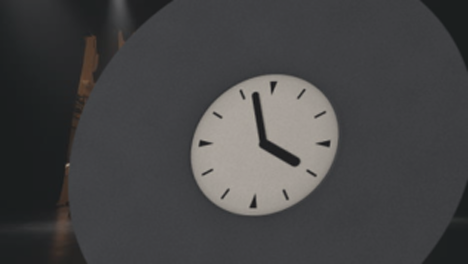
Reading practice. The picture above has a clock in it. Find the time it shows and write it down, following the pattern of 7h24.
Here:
3h57
